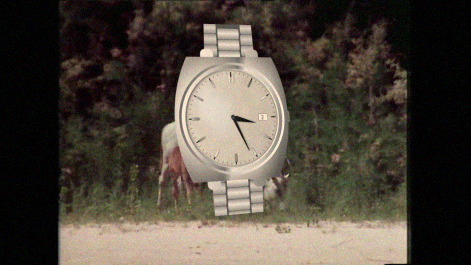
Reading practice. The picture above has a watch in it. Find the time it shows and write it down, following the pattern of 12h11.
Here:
3h26
